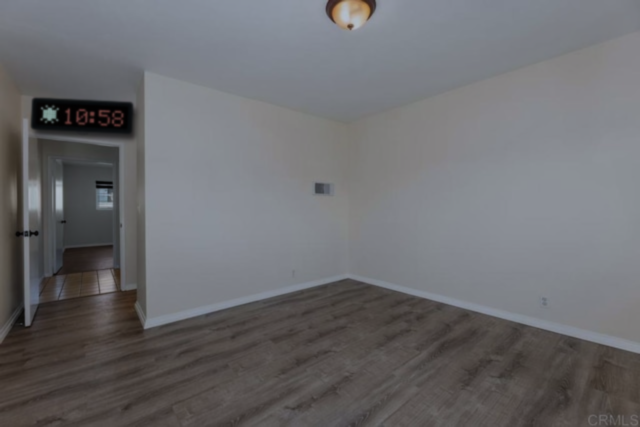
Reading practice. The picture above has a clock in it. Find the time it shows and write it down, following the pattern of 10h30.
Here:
10h58
